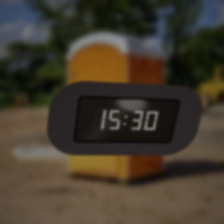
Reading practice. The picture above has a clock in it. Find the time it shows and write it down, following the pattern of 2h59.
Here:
15h30
